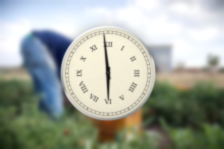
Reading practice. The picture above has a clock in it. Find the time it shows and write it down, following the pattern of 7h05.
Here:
5h59
